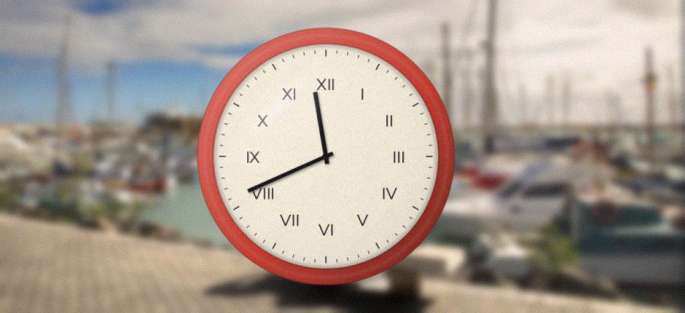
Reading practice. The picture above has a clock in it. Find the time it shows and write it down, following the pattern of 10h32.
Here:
11h41
